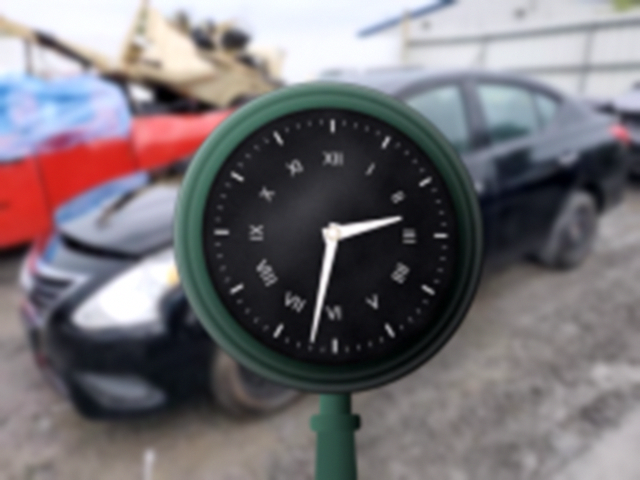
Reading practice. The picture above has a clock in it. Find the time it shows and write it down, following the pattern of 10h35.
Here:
2h32
